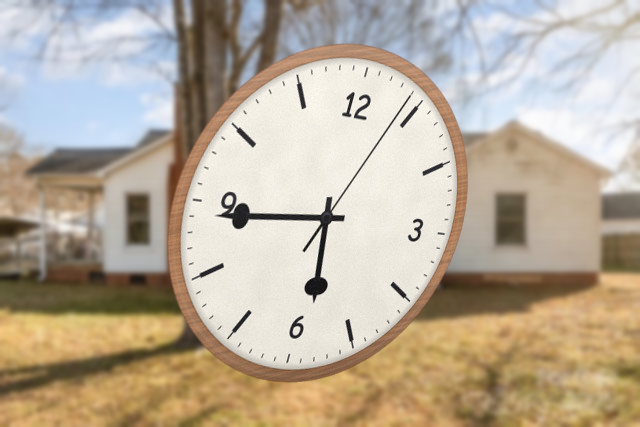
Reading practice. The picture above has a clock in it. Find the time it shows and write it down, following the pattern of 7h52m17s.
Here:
5h44m04s
